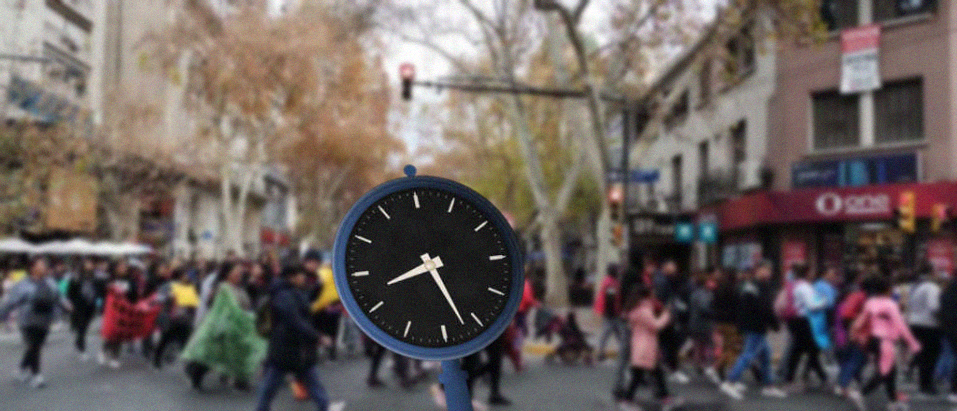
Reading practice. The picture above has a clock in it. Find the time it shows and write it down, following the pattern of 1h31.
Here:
8h27
